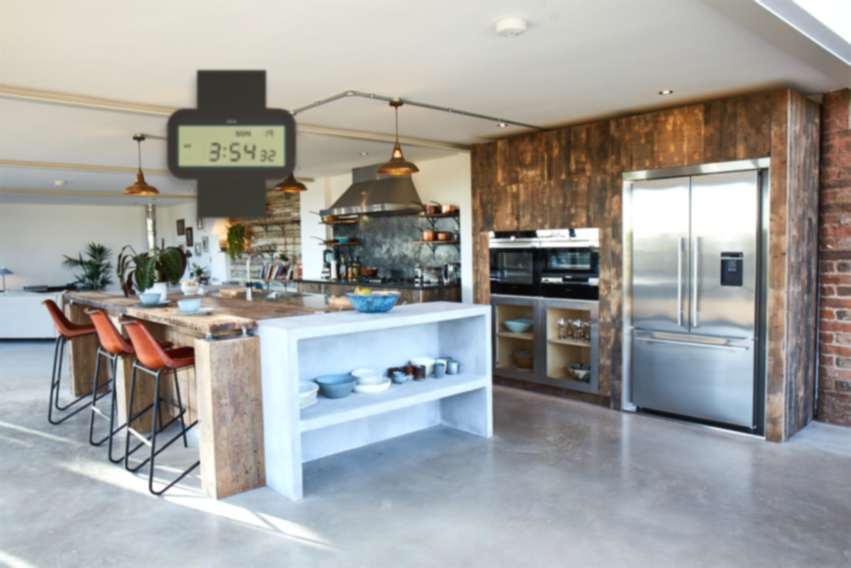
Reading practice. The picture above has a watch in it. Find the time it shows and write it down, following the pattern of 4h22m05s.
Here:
3h54m32s
